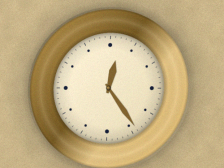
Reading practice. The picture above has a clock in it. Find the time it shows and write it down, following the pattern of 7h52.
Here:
12h24
